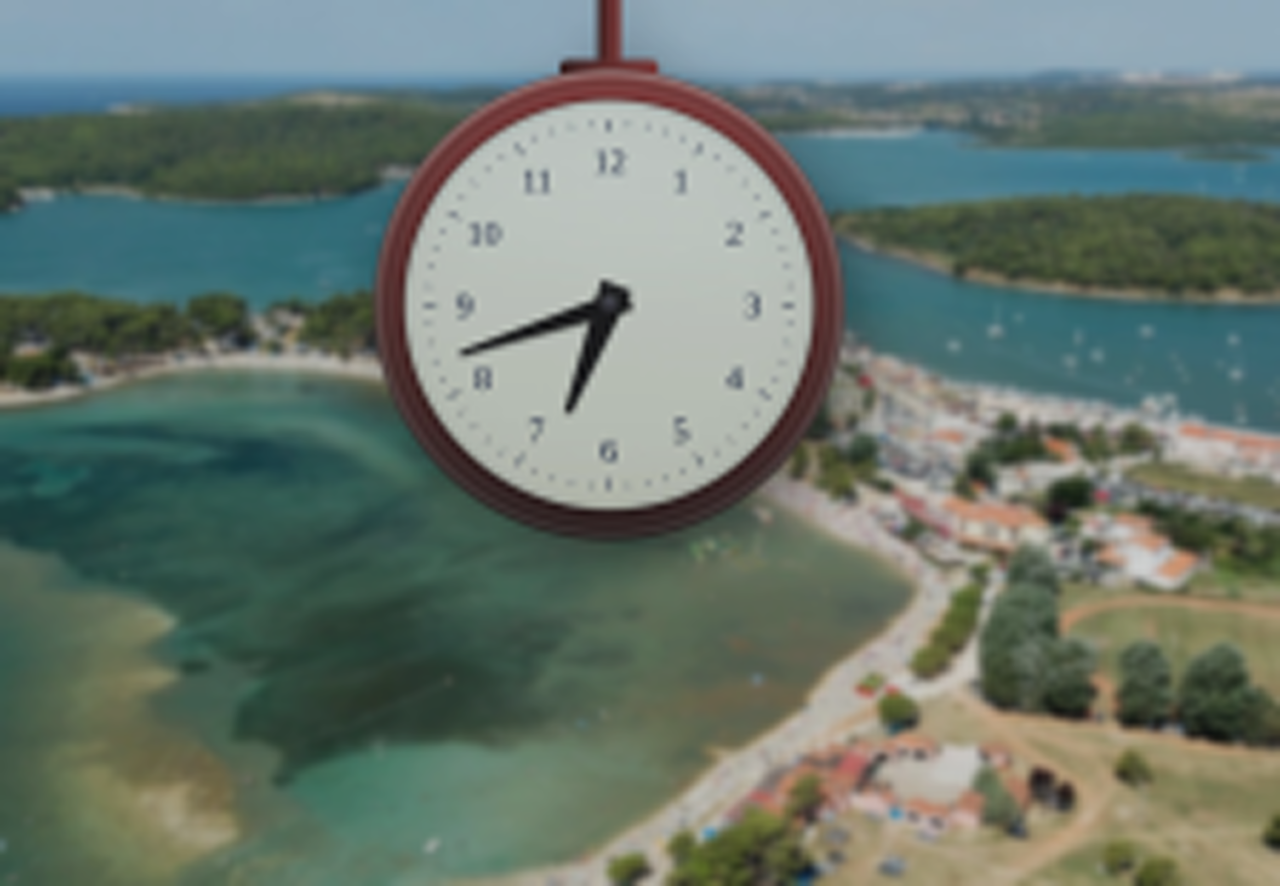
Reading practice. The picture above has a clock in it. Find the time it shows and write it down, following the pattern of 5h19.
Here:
6h42
